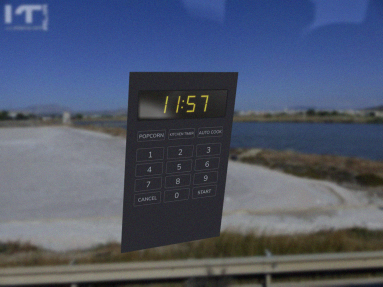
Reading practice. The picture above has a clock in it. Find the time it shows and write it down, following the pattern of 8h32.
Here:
11h57
